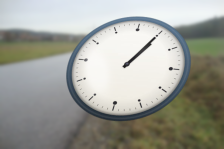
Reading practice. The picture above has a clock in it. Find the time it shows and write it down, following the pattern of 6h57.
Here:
1h05
